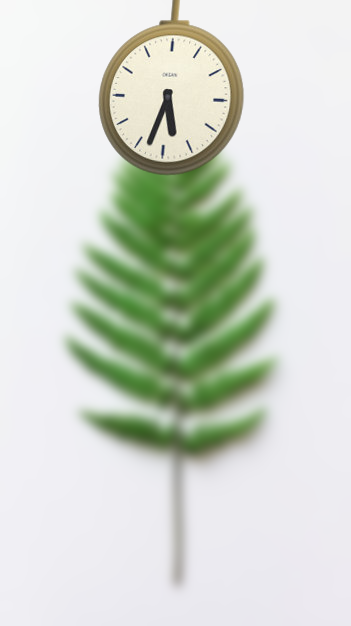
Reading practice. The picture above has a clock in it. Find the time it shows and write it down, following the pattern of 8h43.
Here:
5h33
